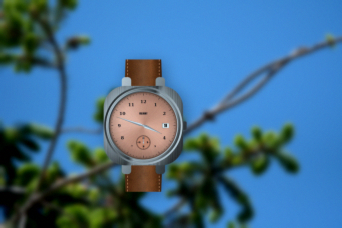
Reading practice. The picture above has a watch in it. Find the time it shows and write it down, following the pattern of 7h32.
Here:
3h48
